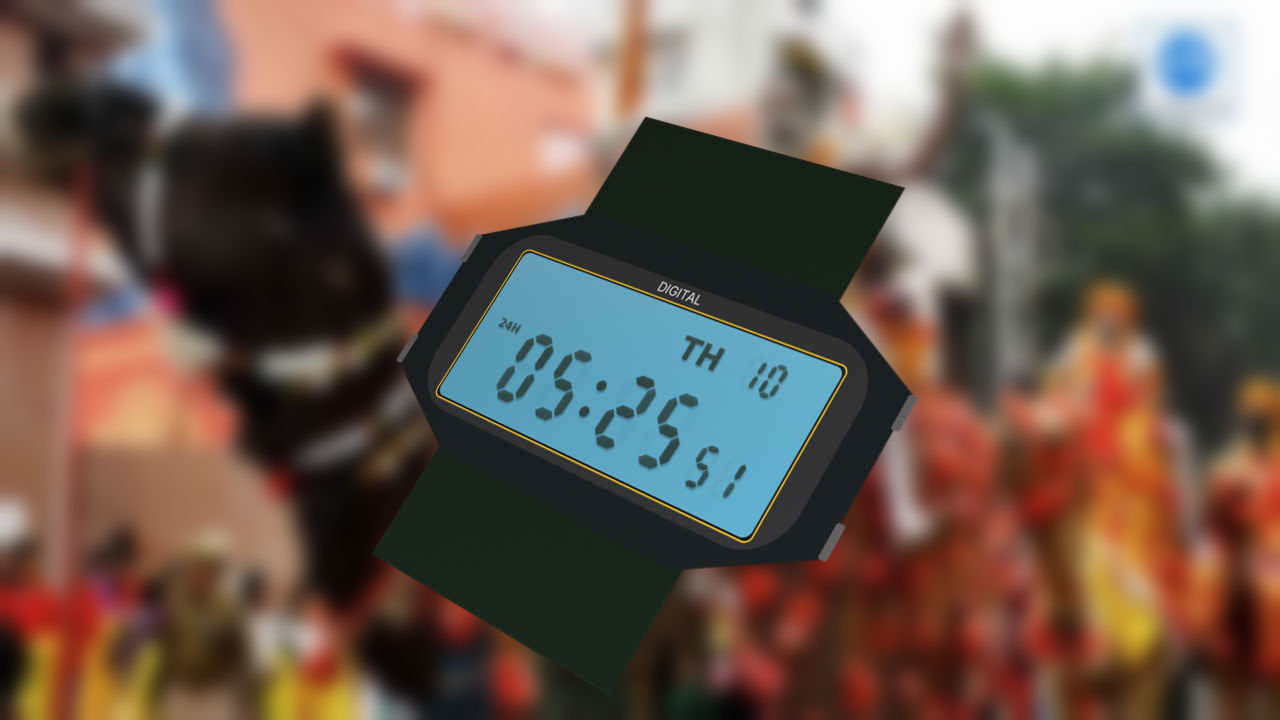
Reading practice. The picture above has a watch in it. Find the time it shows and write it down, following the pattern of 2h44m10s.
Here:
5h25m51s
